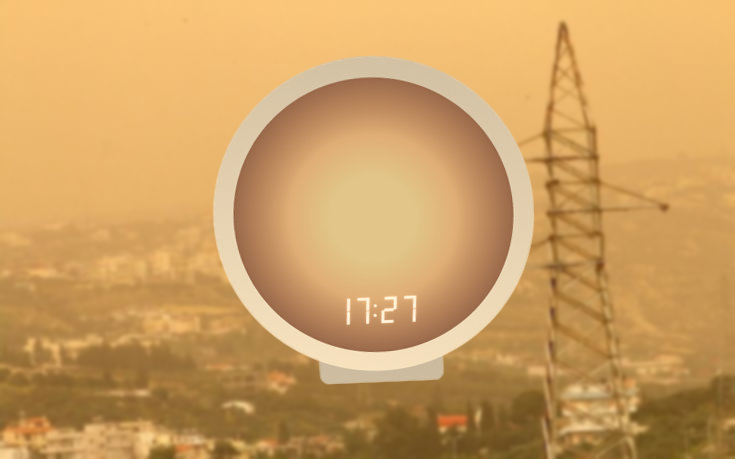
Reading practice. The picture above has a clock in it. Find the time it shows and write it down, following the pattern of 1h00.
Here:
17h27
